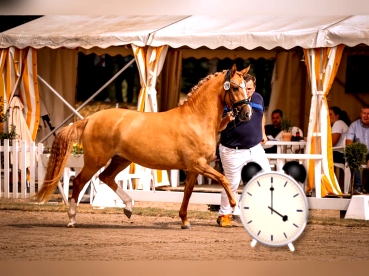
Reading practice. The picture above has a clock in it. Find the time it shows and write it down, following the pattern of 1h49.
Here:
4h00
